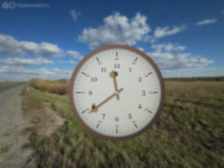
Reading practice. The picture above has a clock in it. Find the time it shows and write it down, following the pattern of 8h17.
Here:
11h39
